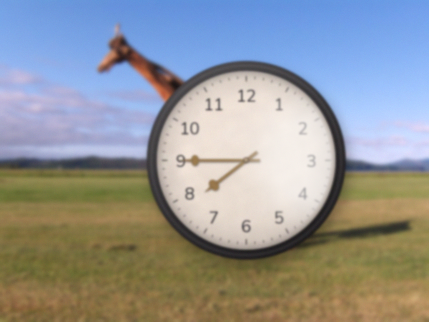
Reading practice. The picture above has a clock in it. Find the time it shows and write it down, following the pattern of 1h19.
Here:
7h45
